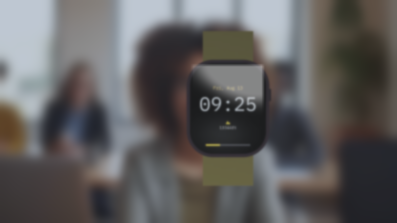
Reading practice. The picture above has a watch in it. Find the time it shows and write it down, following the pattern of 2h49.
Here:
9h25
